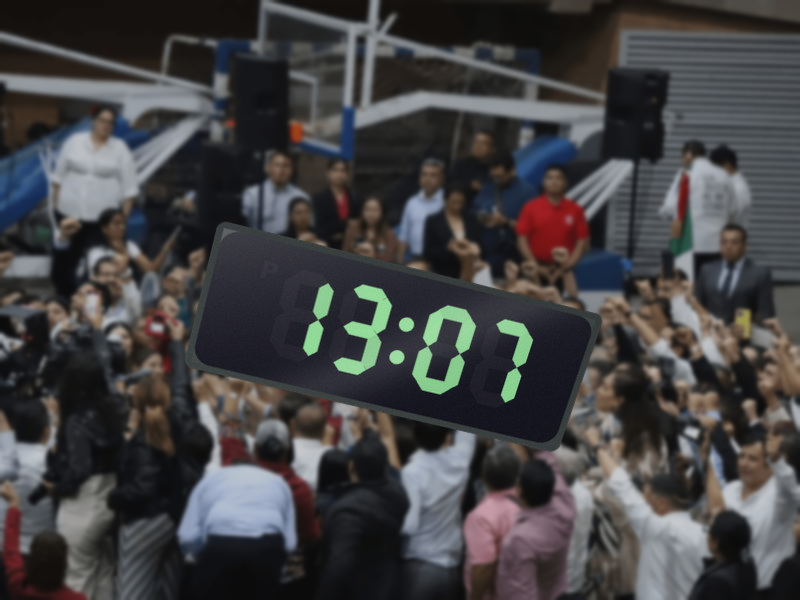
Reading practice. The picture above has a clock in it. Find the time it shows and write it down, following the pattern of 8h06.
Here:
13h07
